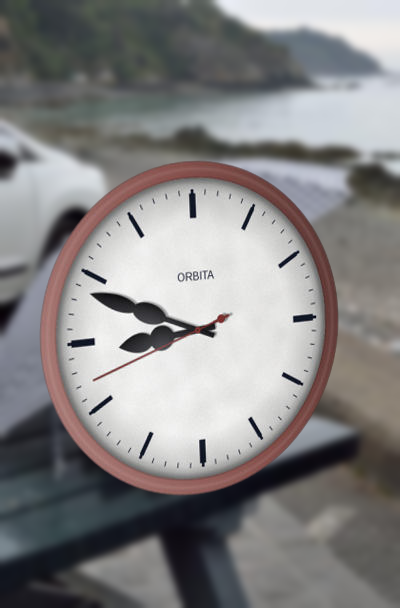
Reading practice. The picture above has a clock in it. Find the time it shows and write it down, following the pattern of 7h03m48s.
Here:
8h48m42s
